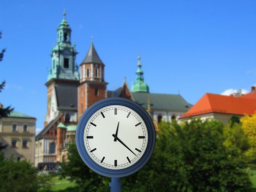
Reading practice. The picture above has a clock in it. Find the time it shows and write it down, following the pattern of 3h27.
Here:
12h22
